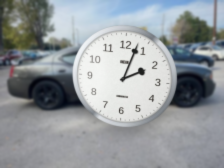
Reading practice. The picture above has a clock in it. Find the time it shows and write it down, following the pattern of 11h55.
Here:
2h03
